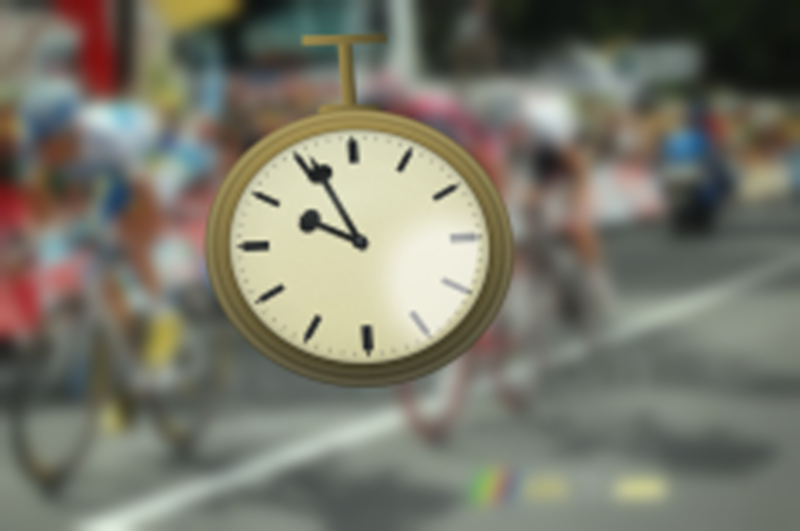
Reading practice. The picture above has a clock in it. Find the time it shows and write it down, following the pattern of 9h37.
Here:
9h56
